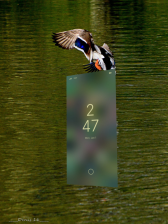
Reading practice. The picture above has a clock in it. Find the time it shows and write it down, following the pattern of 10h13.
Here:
2h47
